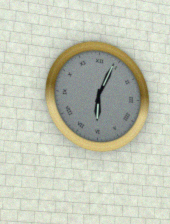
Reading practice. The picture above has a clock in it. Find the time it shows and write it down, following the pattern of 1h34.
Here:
6h04
